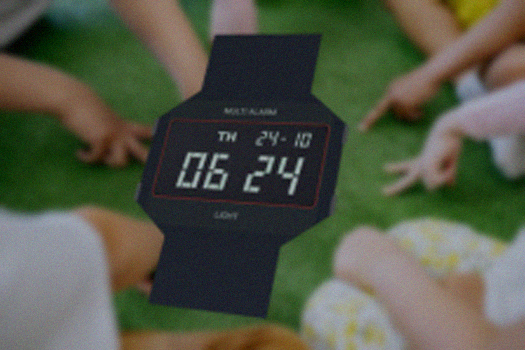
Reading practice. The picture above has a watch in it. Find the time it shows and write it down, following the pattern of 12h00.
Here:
6h24
